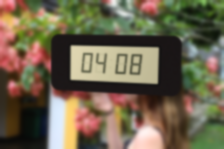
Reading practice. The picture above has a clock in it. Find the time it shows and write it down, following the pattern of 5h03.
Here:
4h08
